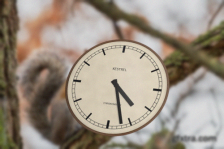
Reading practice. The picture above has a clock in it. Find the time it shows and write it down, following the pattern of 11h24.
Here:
4h27
